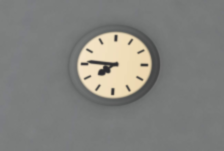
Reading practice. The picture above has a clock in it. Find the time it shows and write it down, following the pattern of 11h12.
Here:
7h46
